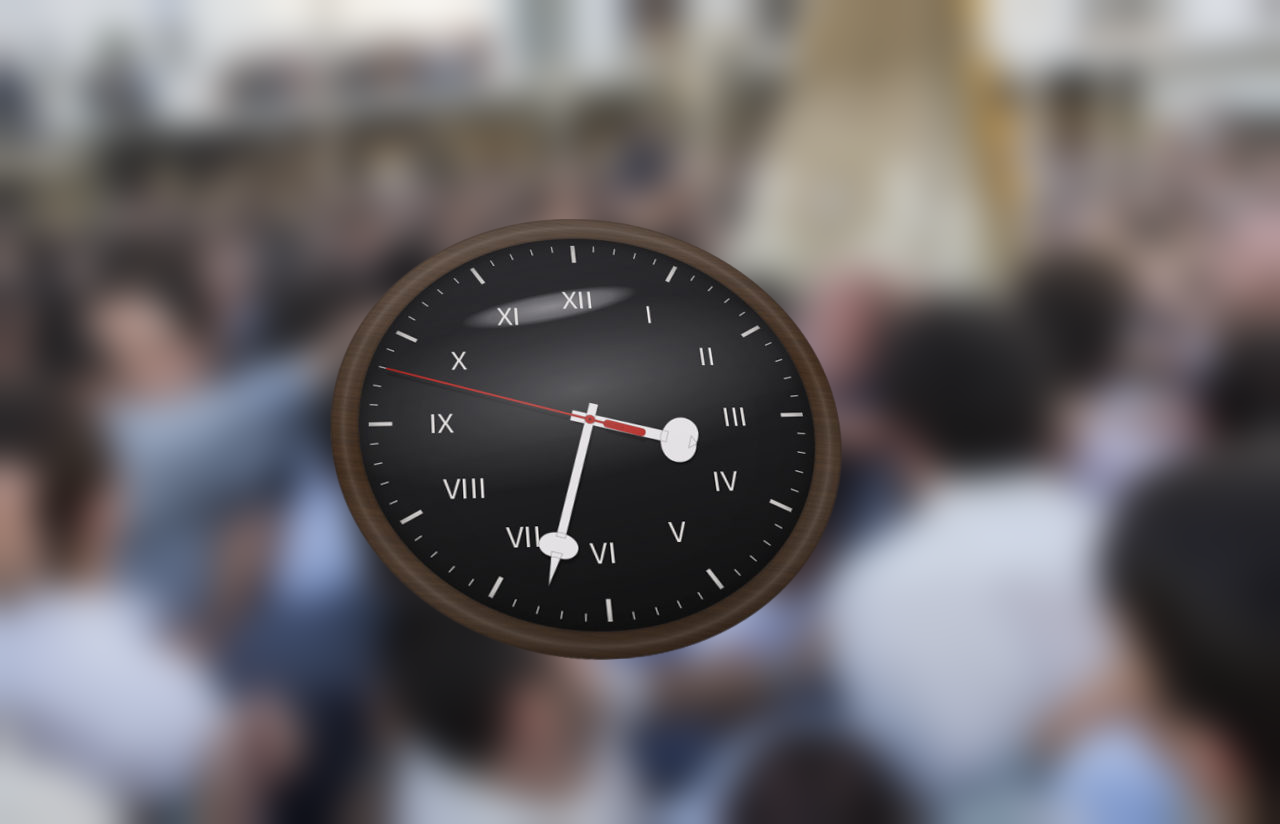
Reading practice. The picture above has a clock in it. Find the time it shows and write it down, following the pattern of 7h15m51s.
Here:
3h32m48s
